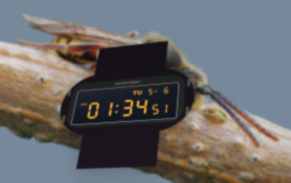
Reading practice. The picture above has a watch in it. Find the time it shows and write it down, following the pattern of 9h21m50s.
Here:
1h34m51s
